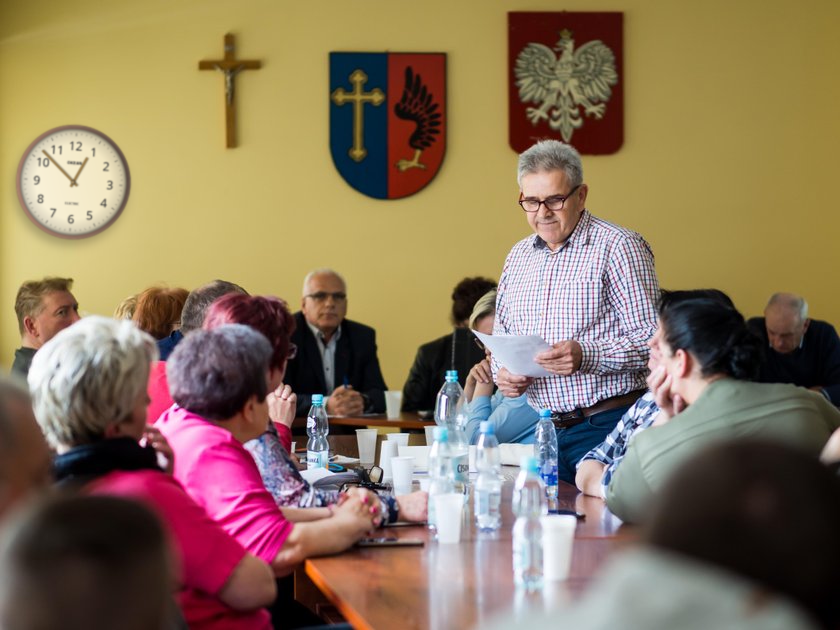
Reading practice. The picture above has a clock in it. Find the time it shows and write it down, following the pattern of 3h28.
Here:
12h52
